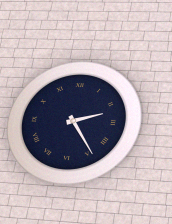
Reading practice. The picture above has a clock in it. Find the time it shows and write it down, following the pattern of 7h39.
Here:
2h24
